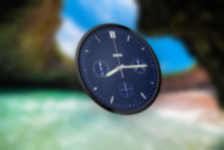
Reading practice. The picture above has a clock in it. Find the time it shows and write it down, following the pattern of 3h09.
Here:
8h15
